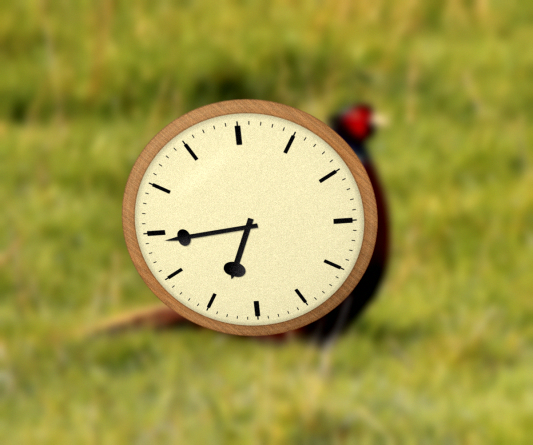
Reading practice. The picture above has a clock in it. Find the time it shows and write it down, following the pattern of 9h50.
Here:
6h44
